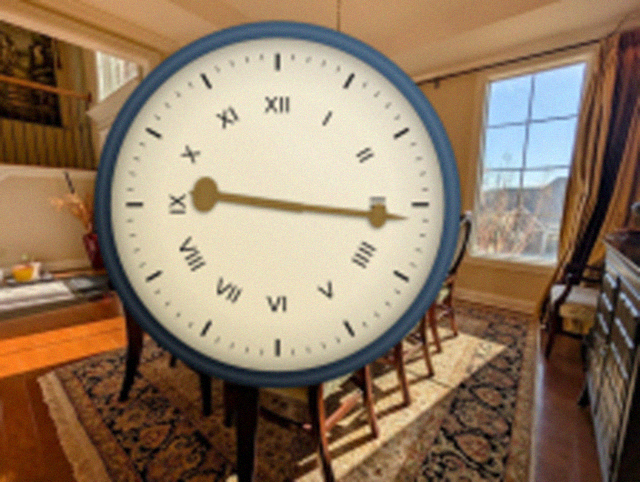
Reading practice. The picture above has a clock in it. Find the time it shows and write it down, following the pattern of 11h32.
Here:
9h16
